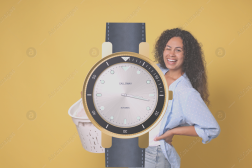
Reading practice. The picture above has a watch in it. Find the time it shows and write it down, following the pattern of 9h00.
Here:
3h17
